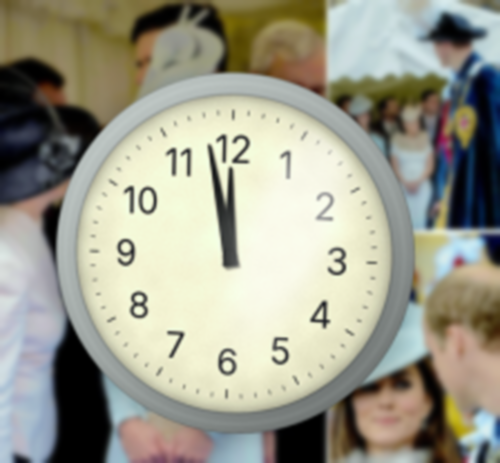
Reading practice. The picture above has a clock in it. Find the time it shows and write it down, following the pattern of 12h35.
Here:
11h58
